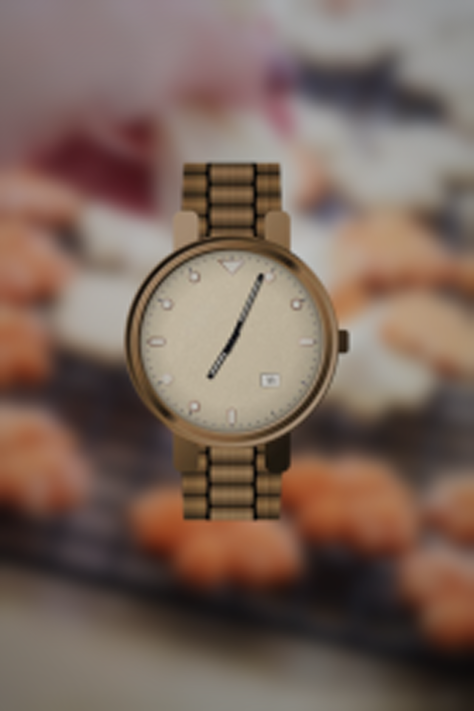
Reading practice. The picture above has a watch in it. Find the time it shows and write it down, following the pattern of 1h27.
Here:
7h04
